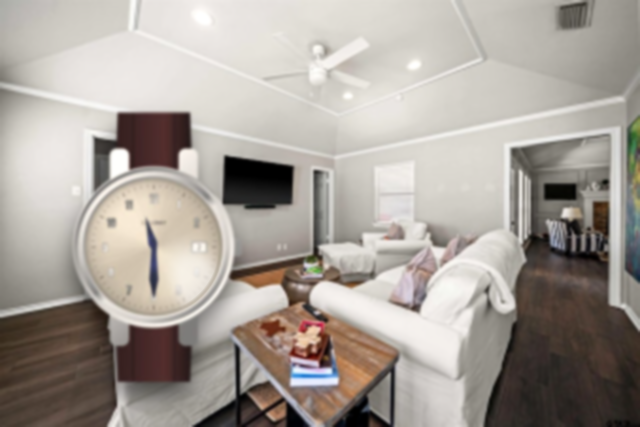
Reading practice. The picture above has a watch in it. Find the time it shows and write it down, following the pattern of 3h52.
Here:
11h30
